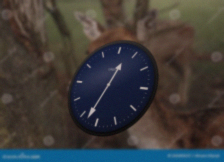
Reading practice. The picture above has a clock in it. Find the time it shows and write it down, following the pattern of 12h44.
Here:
12h33
